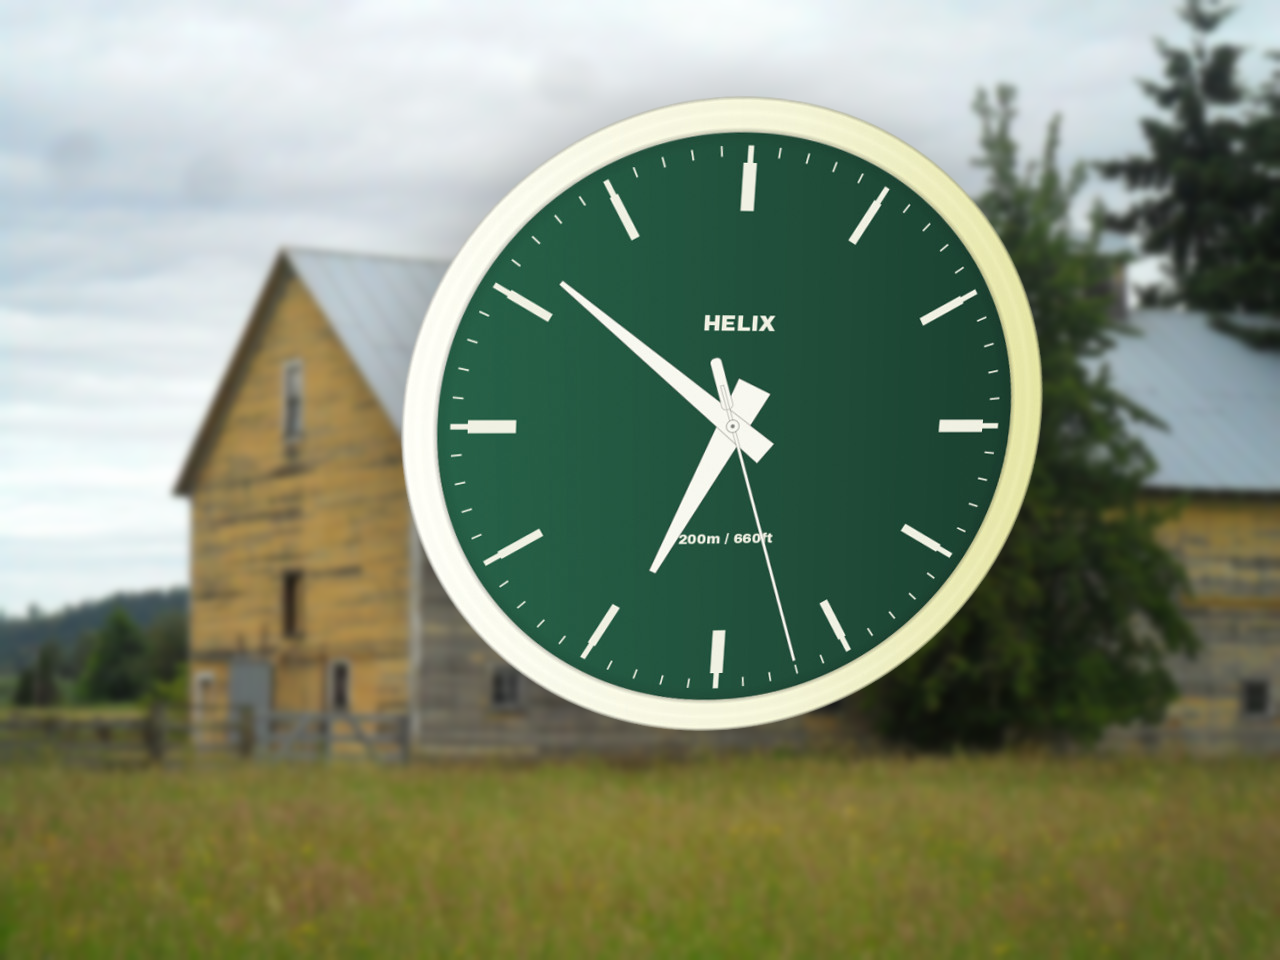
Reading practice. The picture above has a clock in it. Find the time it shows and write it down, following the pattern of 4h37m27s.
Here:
6h51m27s
